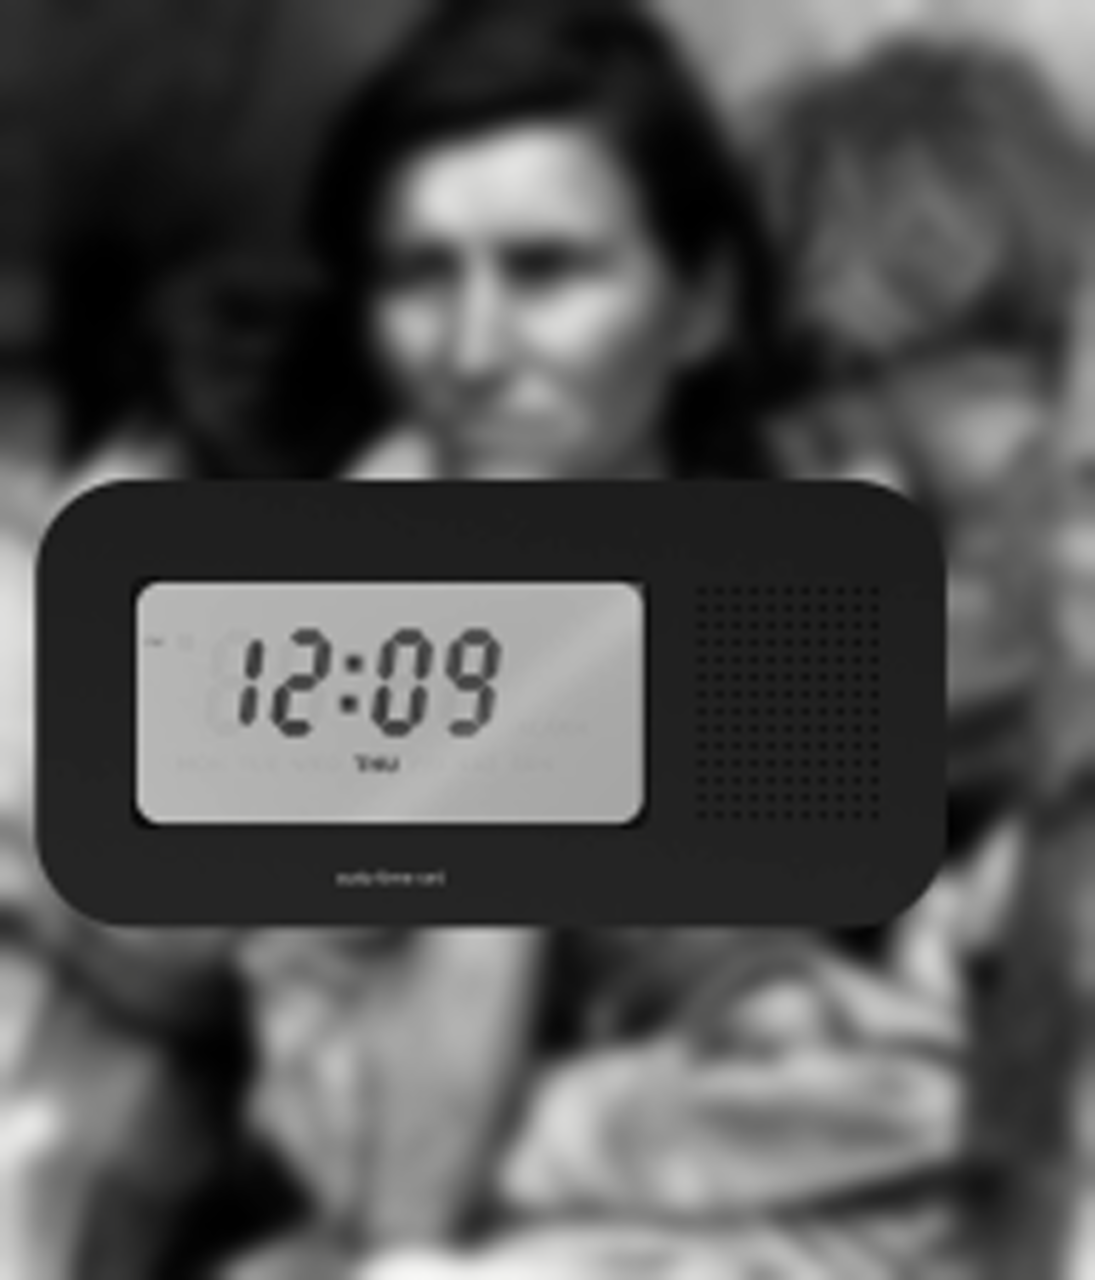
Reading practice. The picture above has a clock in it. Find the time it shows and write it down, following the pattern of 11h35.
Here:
12h09
